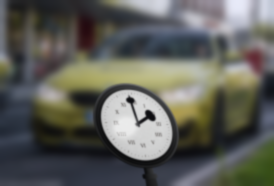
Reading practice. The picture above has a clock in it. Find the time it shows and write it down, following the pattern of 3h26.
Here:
1h59
